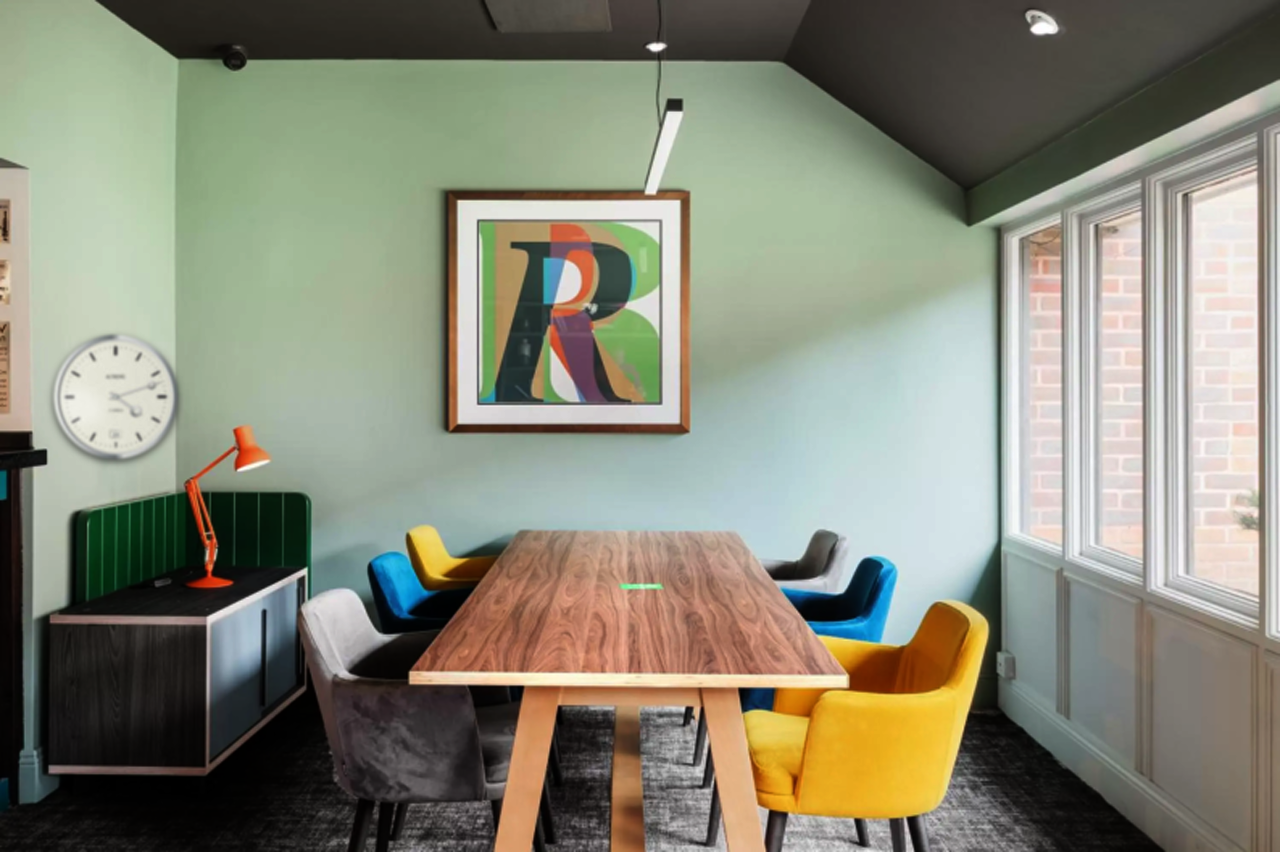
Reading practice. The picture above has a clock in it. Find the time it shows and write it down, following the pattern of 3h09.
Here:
4h12
